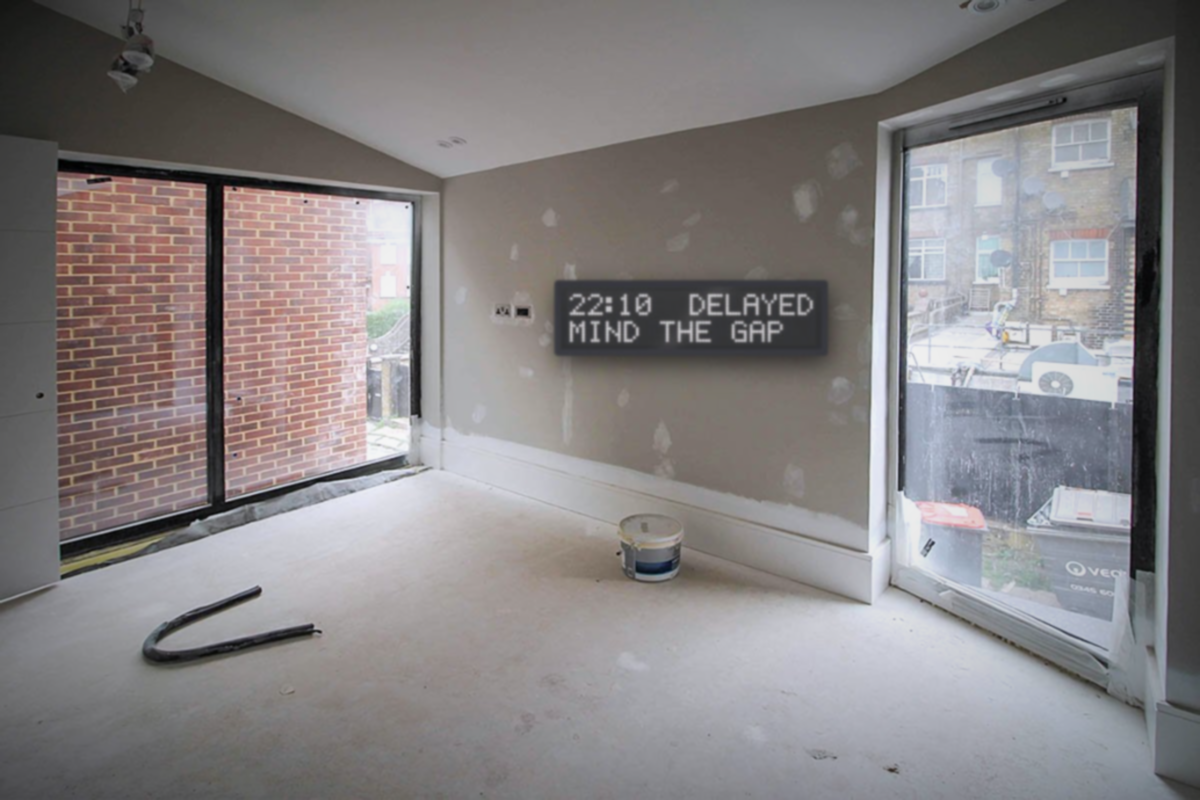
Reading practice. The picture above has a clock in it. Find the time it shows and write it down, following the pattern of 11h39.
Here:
22h10
